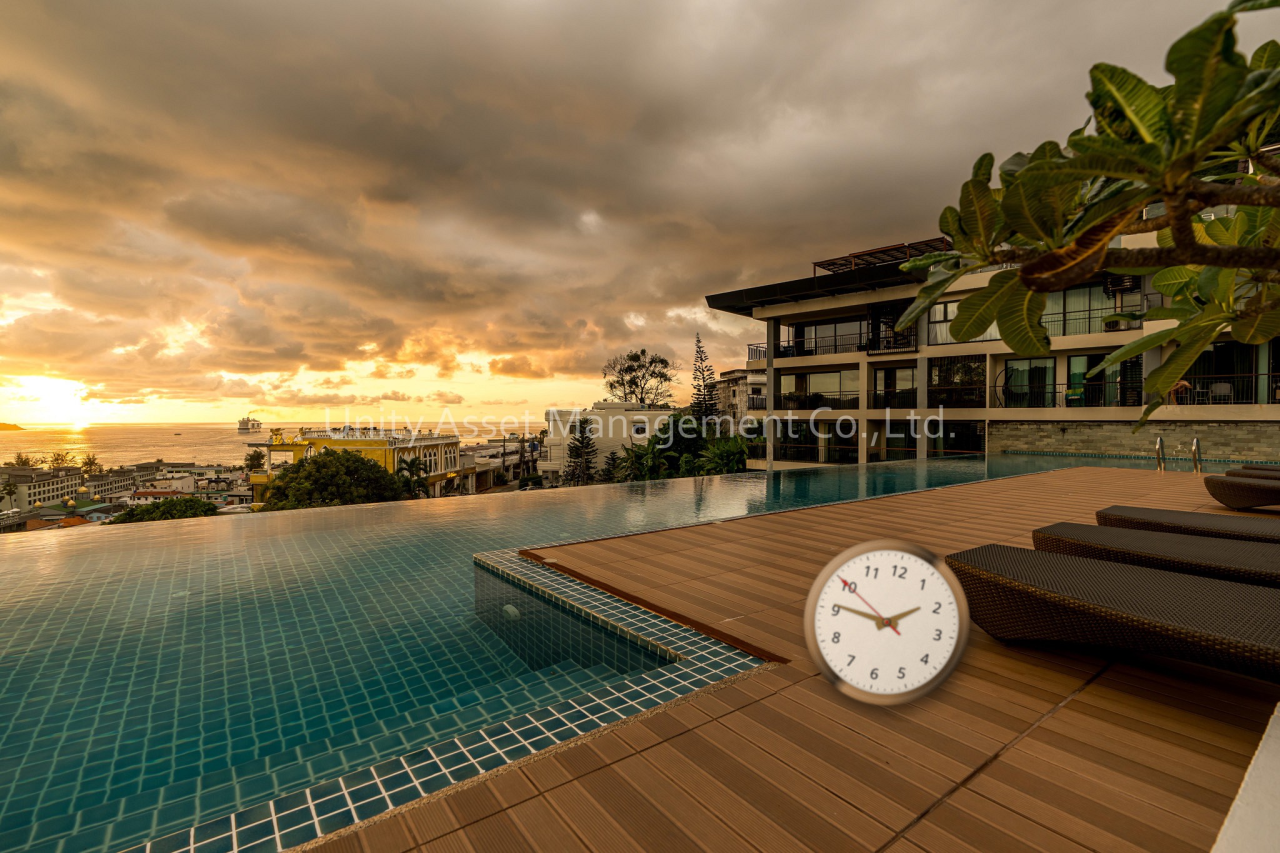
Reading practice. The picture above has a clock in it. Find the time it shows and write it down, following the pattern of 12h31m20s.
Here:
1h45m50s
